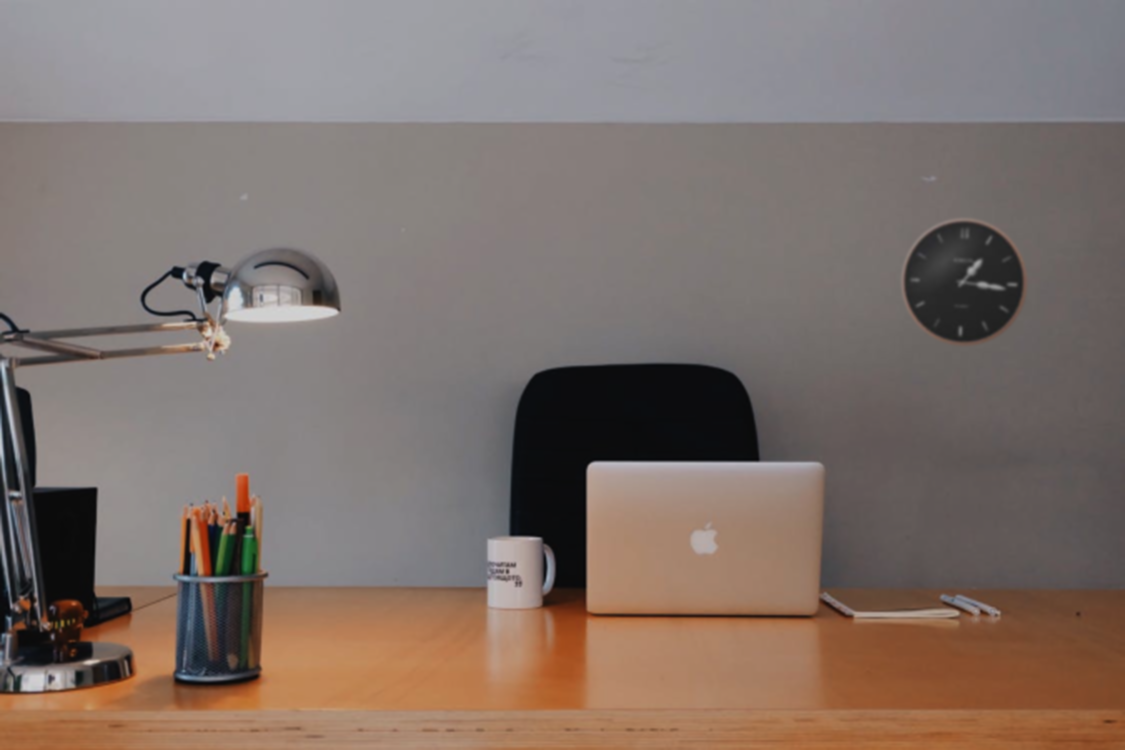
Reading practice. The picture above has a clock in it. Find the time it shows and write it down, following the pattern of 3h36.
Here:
1h16
